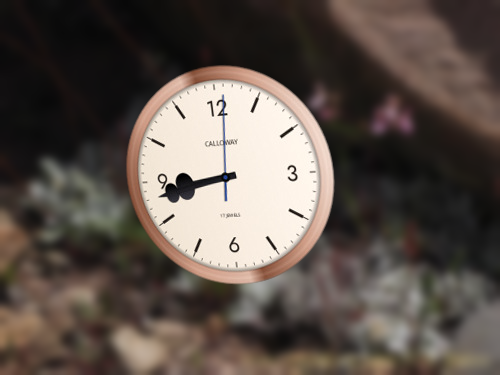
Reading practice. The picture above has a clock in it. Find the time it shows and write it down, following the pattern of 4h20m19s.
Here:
8h43m01s
